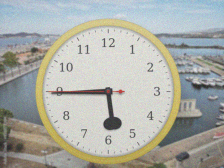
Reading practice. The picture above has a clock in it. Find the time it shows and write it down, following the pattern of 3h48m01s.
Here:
5h44m45s
